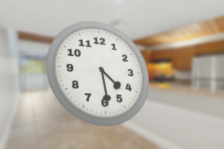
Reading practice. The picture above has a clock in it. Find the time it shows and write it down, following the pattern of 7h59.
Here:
4h29
